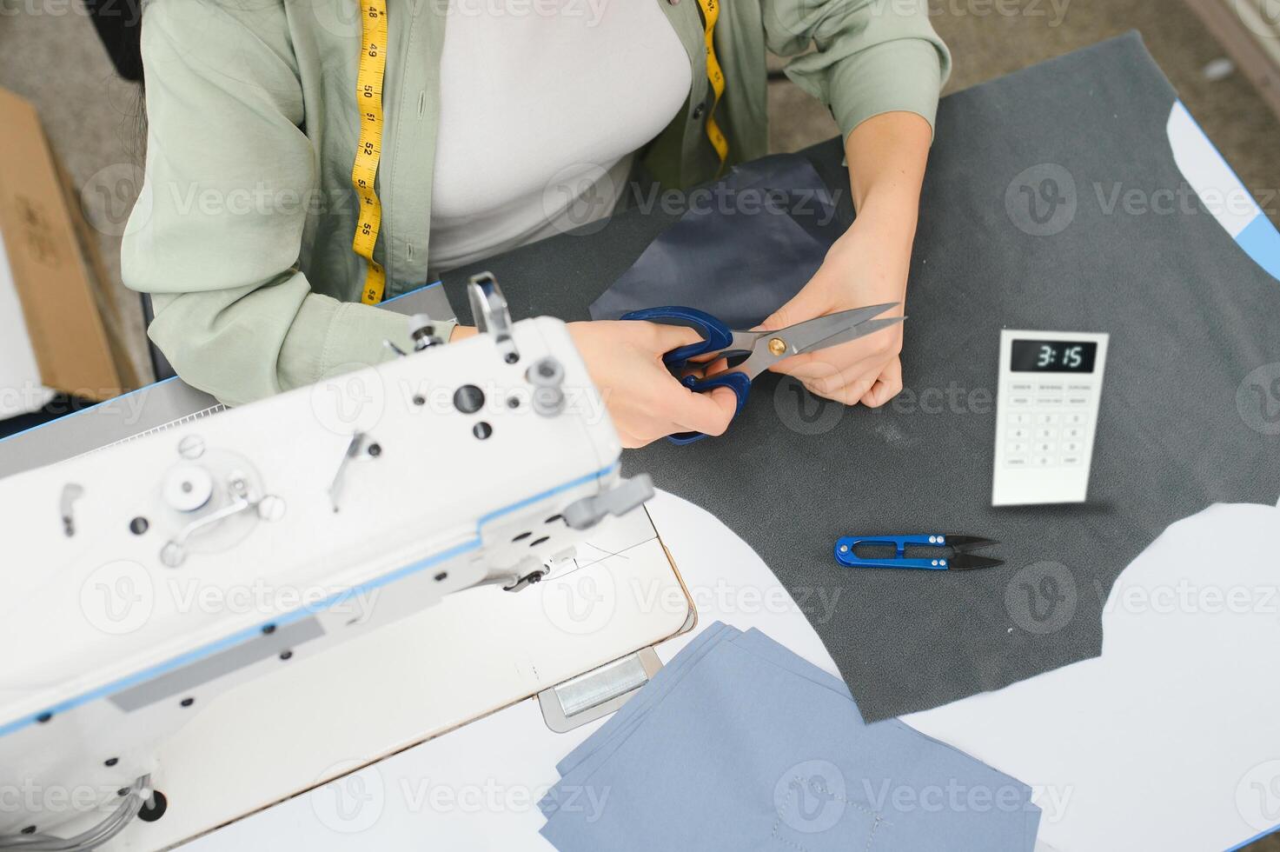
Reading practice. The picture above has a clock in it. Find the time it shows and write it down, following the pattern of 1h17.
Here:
3h15
